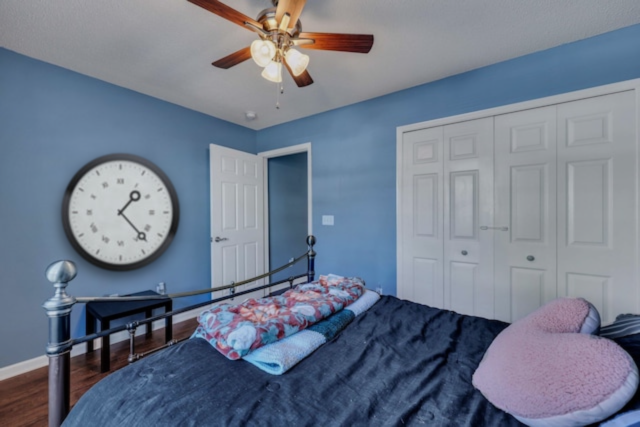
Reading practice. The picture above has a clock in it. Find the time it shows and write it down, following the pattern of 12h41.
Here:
1h23
